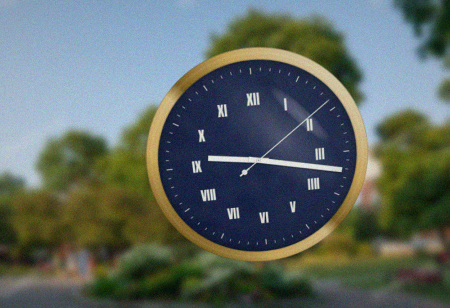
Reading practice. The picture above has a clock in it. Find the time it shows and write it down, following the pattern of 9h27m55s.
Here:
9h17m09s
